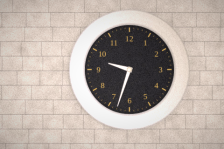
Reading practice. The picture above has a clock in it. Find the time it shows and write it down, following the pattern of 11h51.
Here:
9h33
